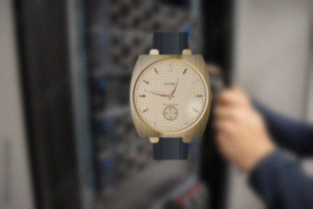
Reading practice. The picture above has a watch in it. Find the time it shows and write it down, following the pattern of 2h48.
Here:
12h47
